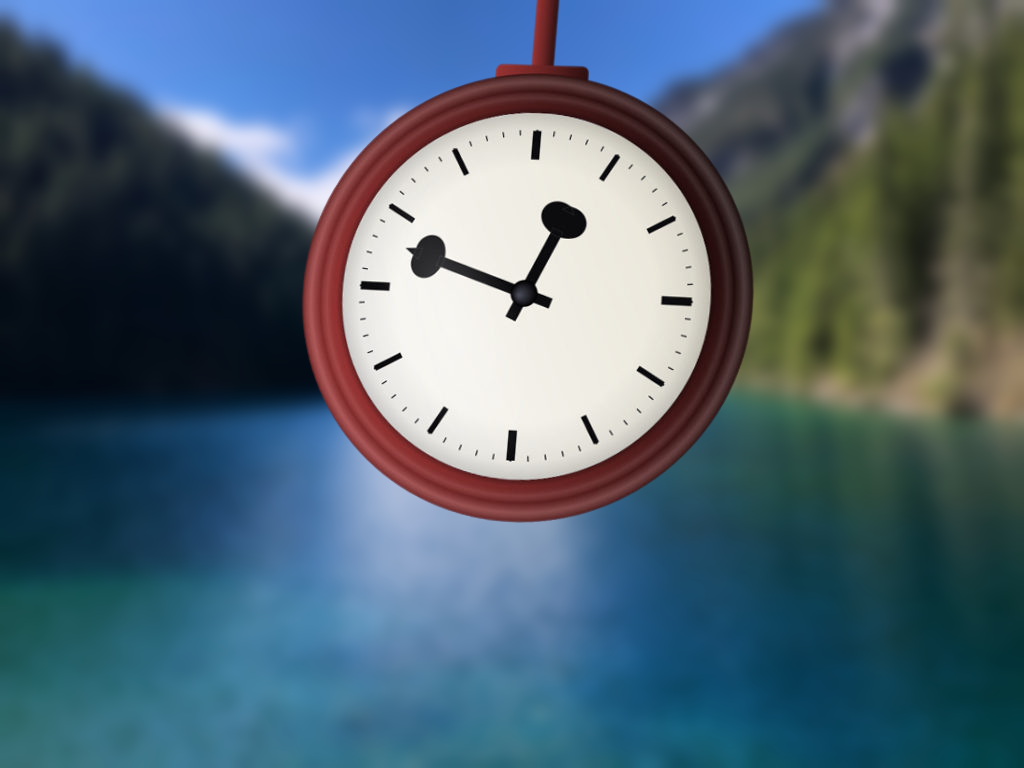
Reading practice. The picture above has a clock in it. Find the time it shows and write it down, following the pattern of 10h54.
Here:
12h48
